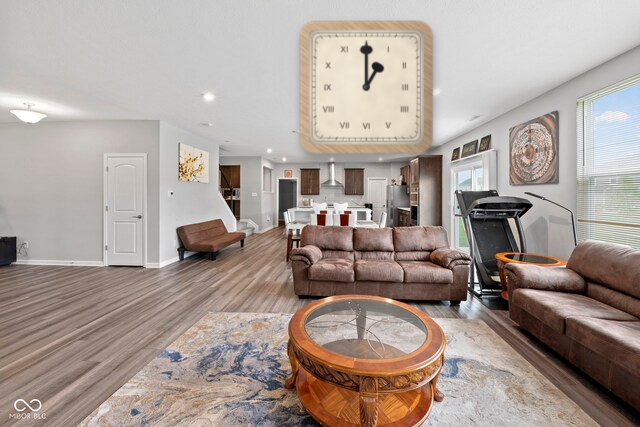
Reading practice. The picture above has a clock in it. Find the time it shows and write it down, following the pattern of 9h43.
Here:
1h00
